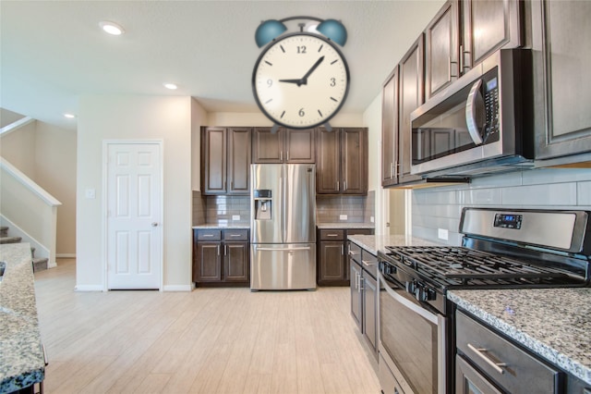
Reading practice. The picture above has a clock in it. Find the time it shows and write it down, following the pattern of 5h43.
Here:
9h07
